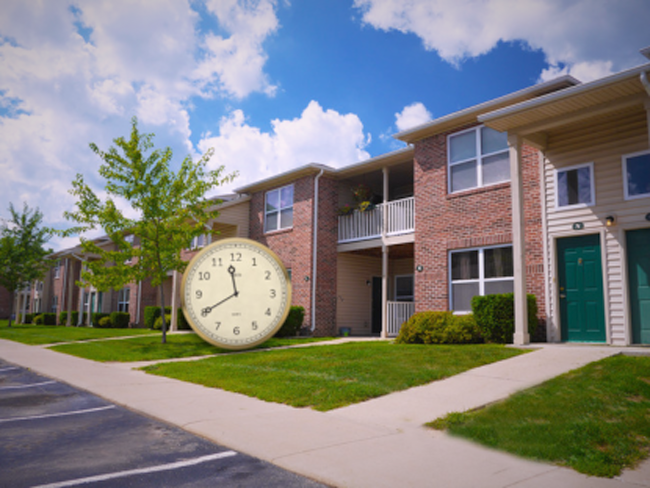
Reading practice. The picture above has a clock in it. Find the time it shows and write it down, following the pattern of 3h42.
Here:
11h40
